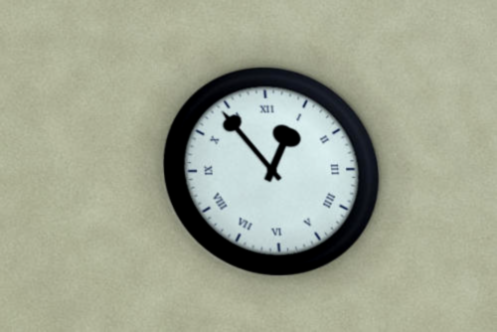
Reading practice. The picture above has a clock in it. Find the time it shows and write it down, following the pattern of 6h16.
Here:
12h54
